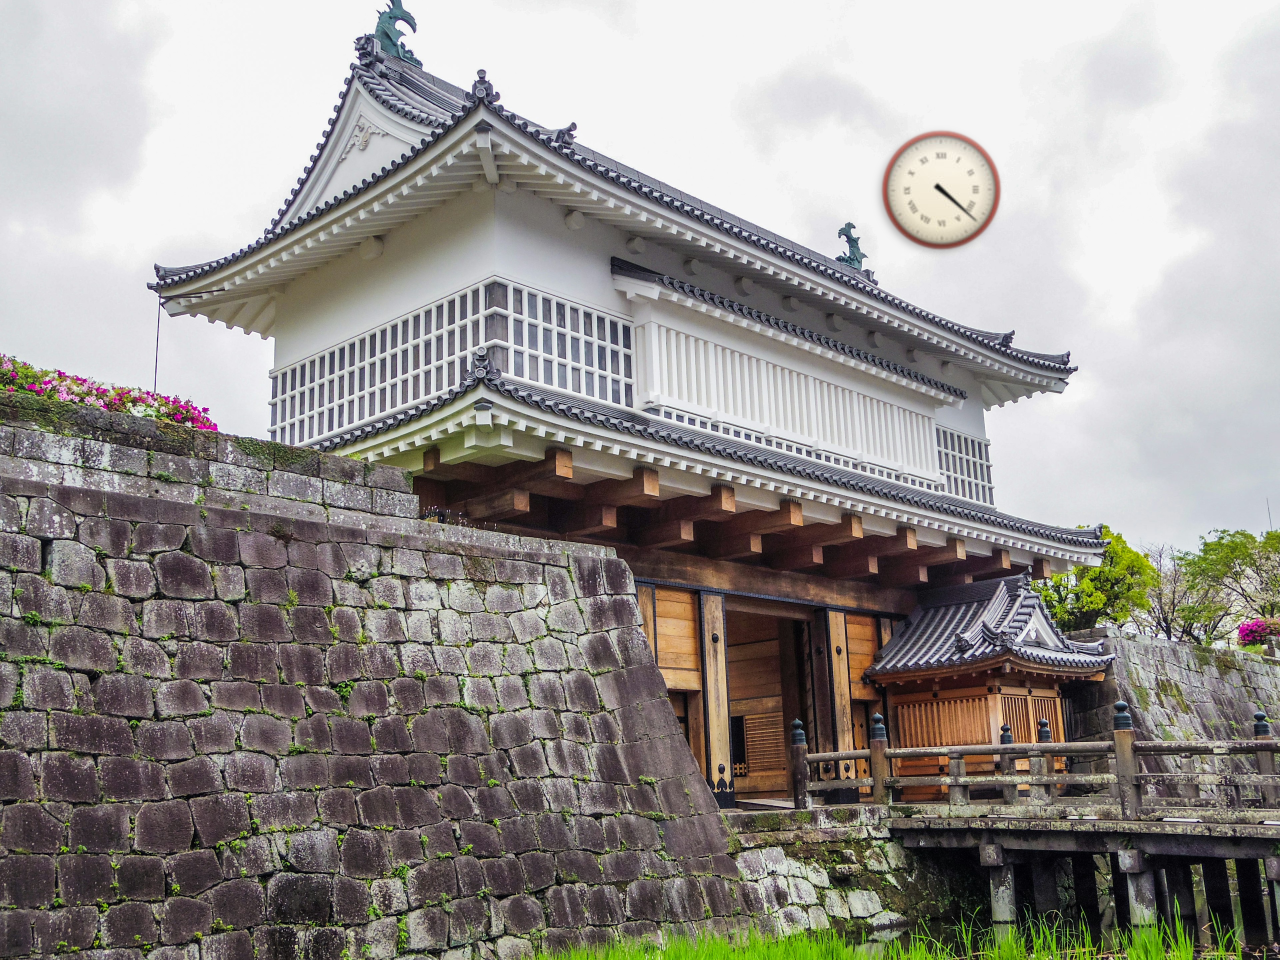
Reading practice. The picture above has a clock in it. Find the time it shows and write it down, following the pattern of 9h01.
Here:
4h22
